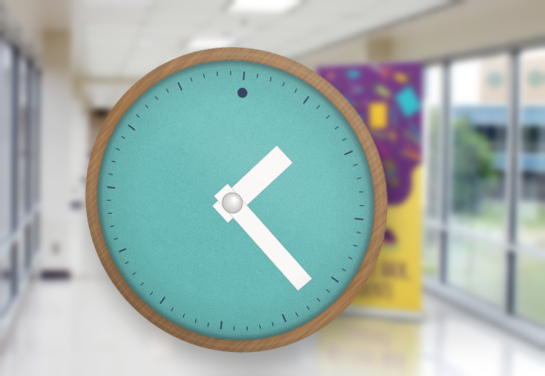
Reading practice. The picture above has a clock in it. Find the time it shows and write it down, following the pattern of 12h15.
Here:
1h22
